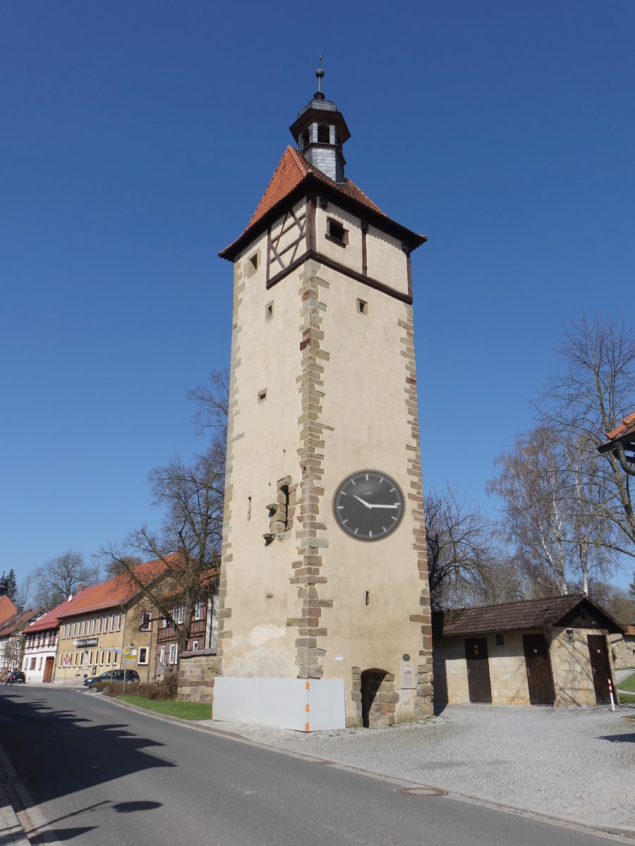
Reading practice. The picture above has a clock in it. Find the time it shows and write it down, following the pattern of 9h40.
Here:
10h16
